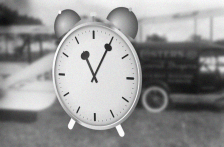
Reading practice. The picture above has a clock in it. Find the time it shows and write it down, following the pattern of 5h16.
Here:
11h05
